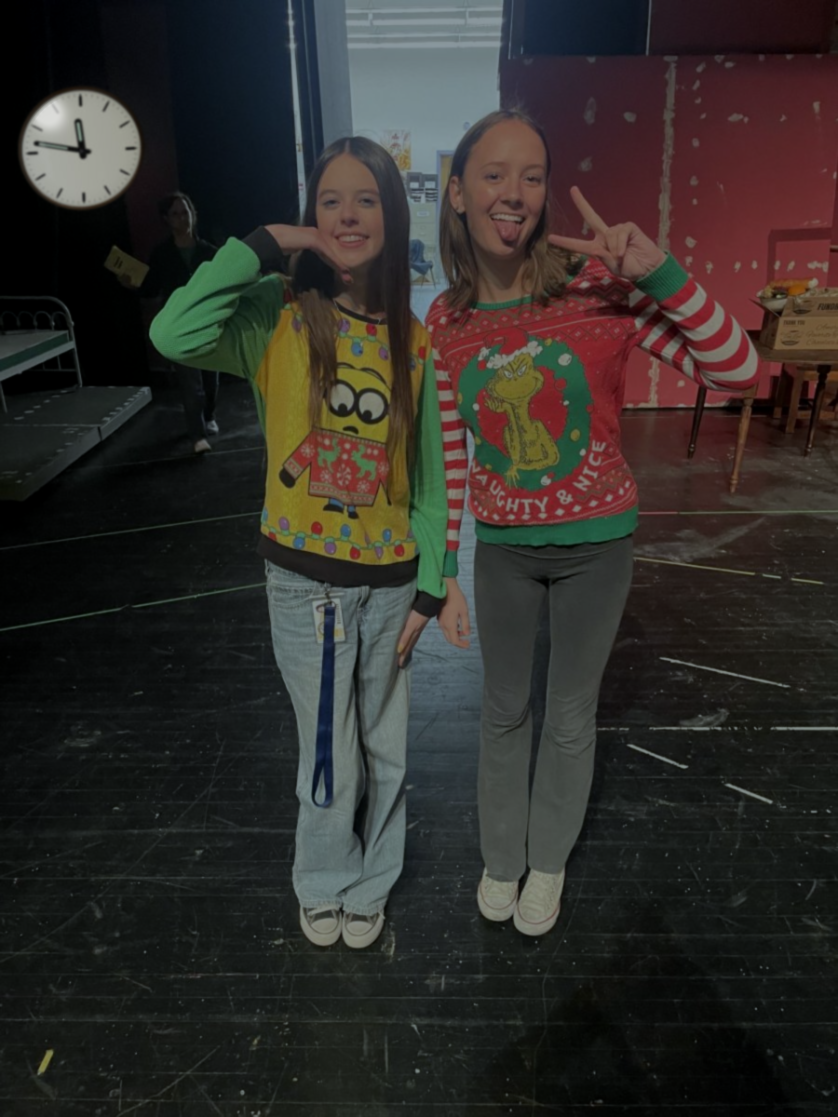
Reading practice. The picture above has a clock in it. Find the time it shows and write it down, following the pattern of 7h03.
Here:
11h47
